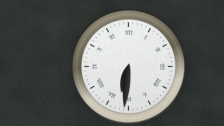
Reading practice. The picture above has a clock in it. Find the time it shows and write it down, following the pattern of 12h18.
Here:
6h31
